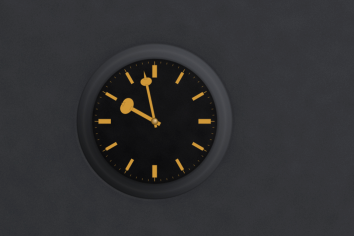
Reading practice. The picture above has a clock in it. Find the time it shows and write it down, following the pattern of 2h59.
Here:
9h58
